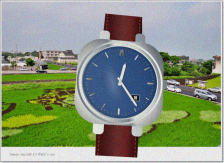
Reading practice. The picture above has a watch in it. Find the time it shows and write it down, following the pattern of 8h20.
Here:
12h24
